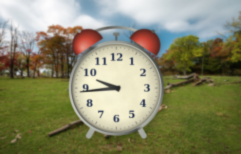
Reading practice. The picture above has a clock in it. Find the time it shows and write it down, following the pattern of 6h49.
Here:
9h44
